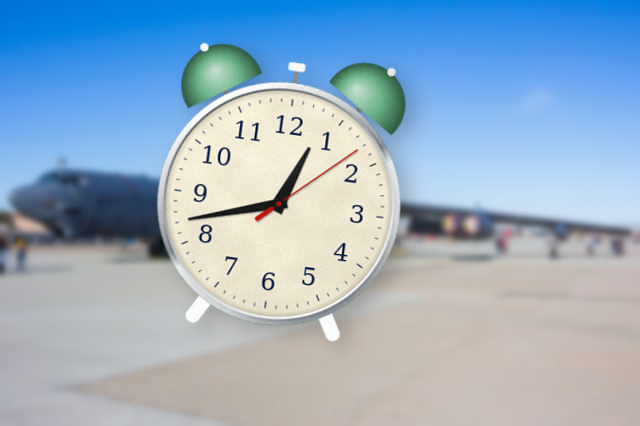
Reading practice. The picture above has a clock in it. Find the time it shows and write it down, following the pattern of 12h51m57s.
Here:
12h42m08s
